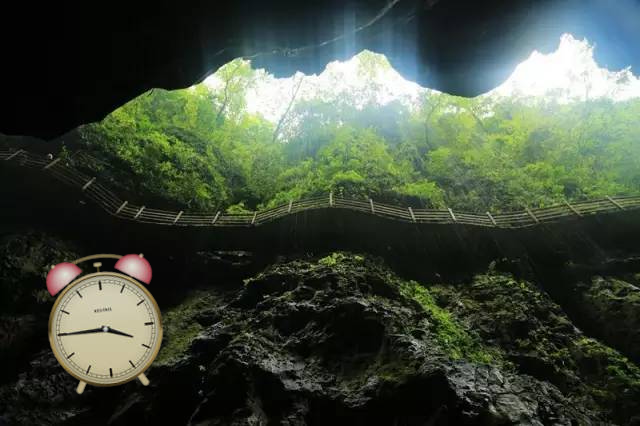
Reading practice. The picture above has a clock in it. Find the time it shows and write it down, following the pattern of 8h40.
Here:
3h45
